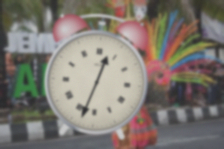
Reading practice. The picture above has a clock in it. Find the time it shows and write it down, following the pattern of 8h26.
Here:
12h33
